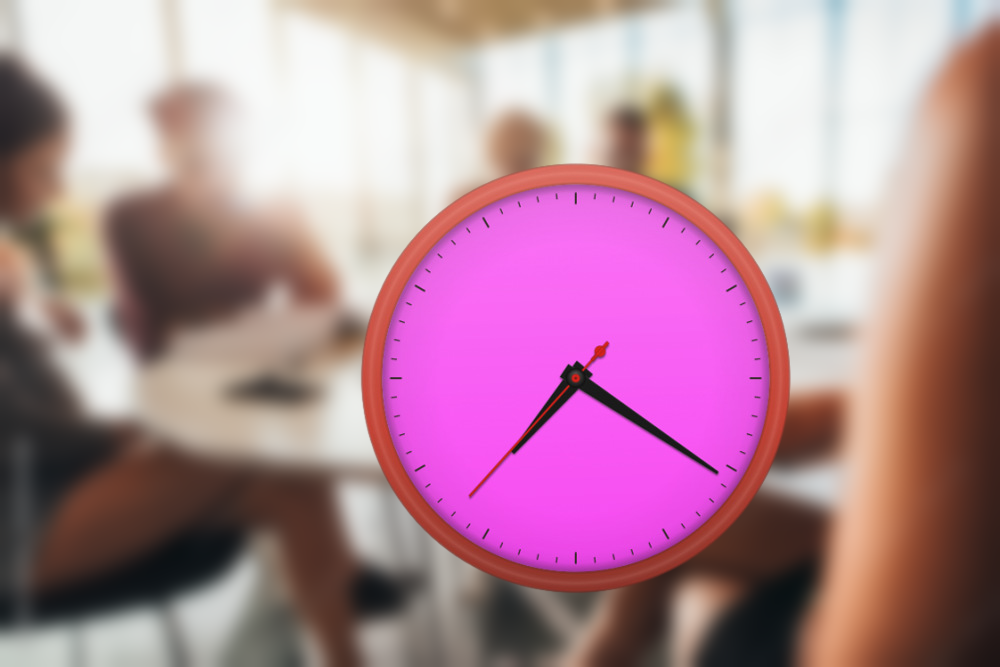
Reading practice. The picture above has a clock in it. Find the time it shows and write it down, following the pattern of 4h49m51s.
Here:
7h20m37s
